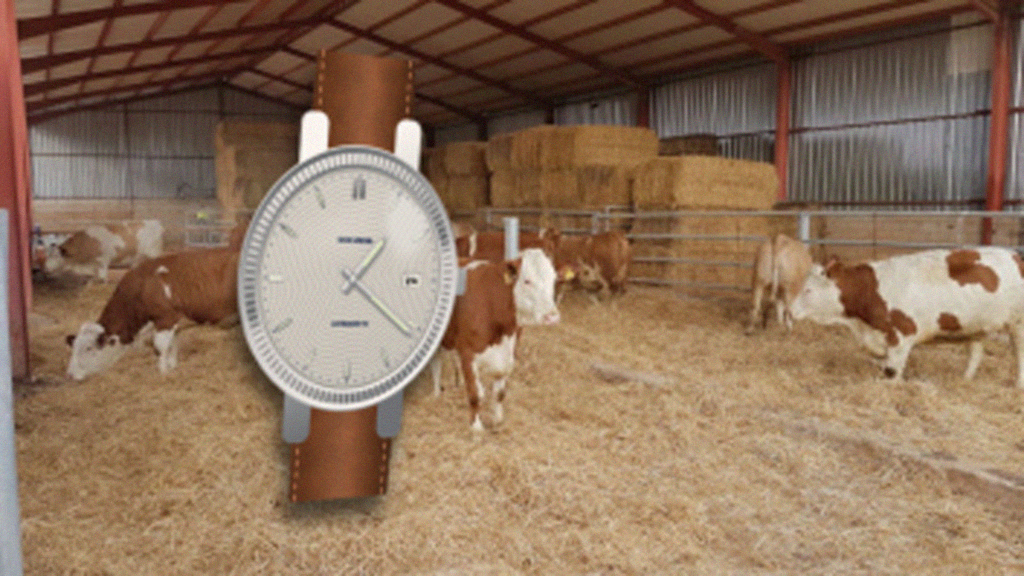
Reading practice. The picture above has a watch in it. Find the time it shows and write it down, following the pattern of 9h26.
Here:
1h21
